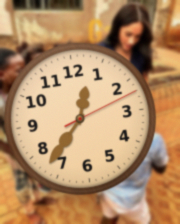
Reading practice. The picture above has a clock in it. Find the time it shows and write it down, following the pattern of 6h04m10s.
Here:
12h37m12s
